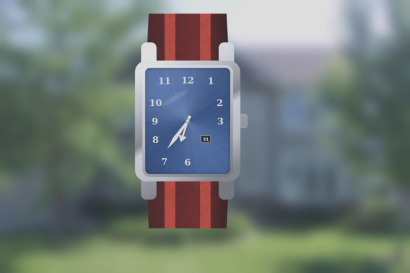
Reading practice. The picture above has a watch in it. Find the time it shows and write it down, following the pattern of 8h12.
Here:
6h36
